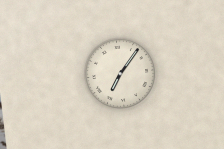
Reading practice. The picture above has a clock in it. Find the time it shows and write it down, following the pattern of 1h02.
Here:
7h07
